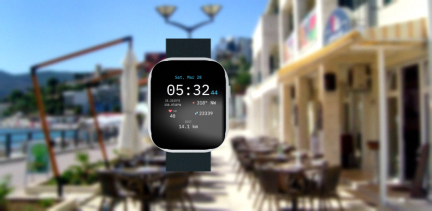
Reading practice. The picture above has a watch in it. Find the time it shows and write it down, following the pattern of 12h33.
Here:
5h32
